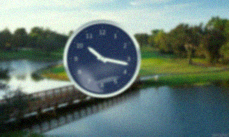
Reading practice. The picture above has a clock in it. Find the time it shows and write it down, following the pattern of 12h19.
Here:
10h17
